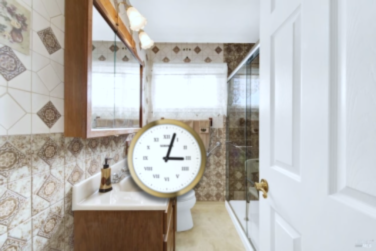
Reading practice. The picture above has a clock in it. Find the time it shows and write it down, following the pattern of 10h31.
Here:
3h03
